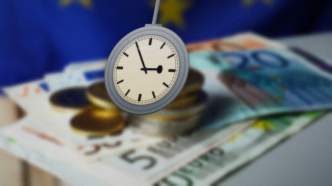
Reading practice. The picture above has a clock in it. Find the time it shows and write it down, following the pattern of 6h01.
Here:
2h55
